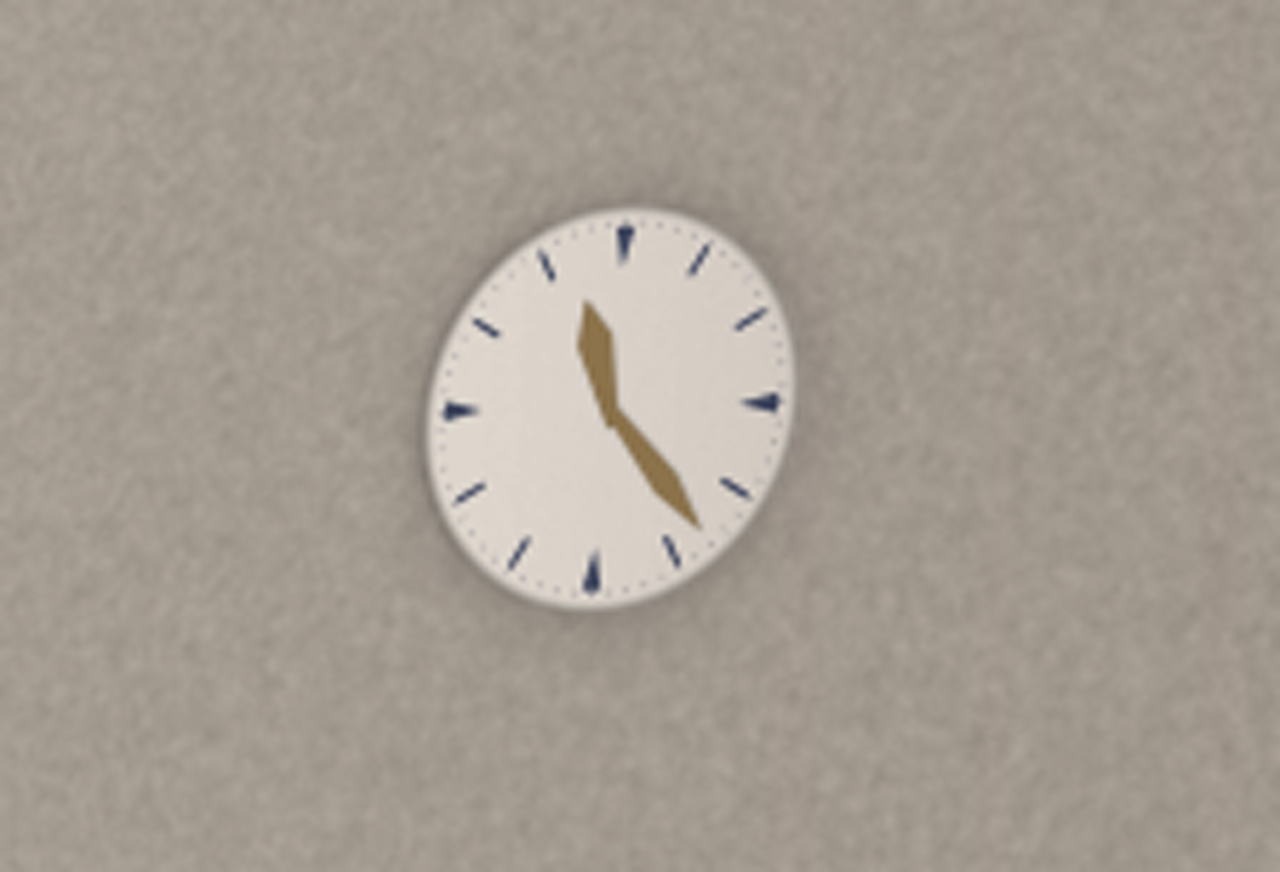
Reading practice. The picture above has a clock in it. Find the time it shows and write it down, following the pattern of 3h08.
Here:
11h23
